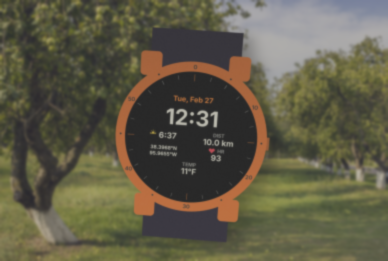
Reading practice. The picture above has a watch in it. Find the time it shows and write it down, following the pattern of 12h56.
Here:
12h31
